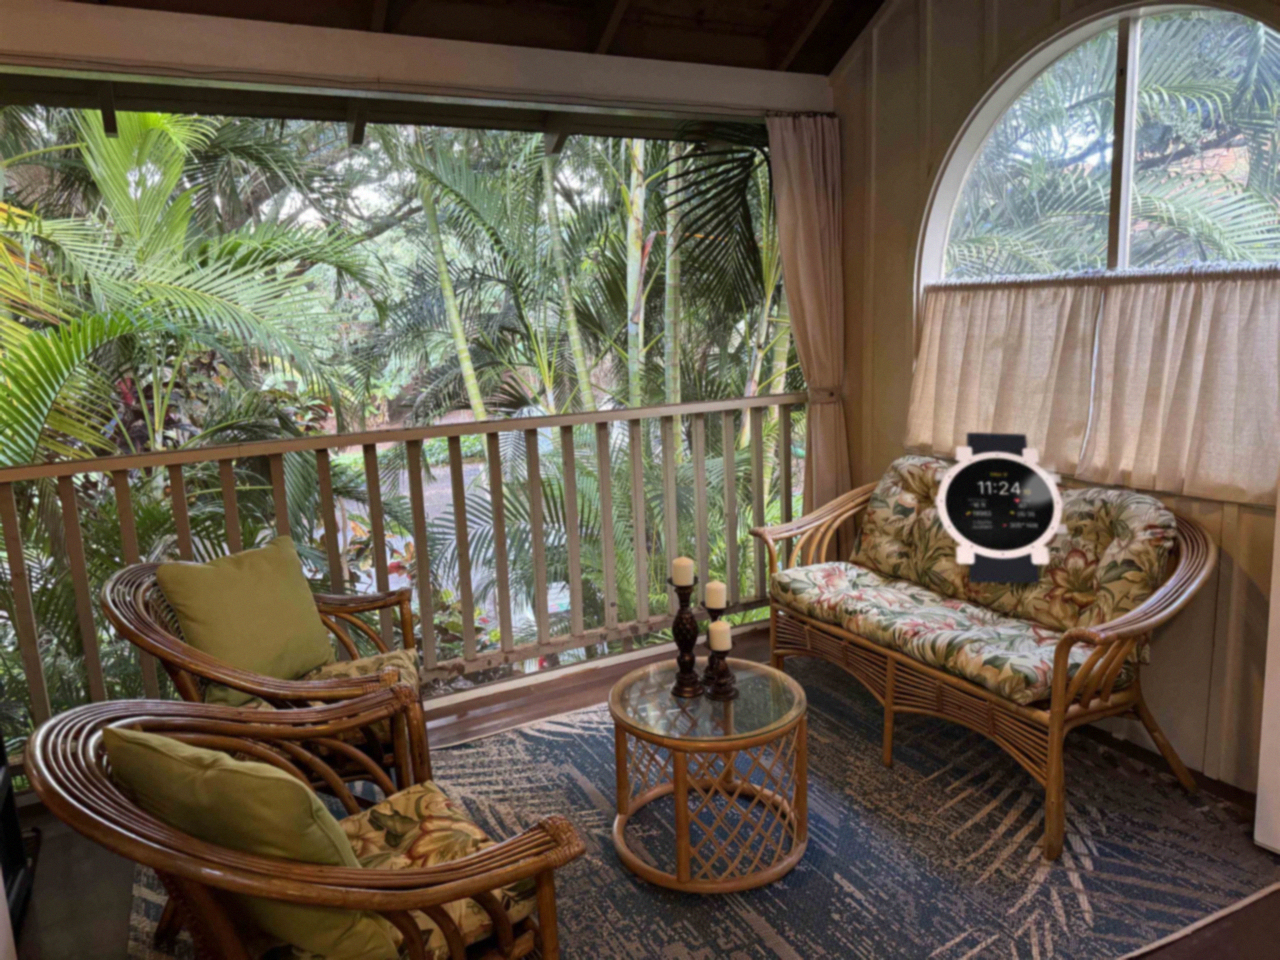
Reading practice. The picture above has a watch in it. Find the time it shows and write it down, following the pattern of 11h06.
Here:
11h24
